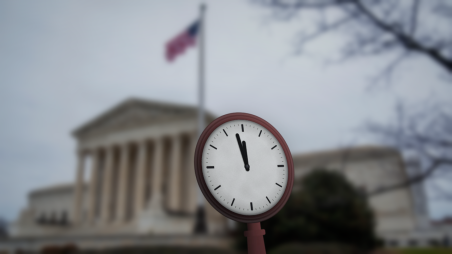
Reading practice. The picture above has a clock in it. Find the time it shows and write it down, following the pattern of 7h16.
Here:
11h58
